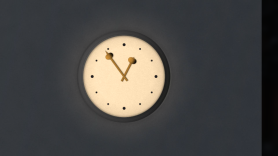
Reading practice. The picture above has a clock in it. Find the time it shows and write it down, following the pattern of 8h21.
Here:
12h54
